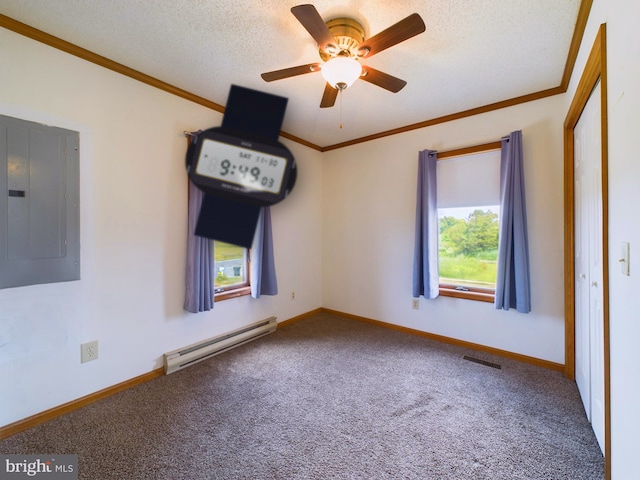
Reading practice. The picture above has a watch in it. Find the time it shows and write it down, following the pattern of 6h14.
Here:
9h49
